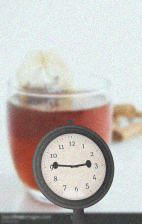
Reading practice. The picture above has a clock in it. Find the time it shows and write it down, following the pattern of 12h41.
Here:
2h46
